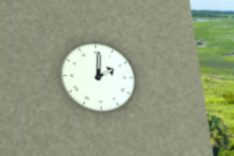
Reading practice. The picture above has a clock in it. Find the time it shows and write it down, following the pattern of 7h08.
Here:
2h01
